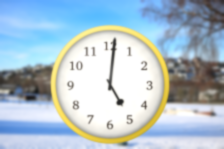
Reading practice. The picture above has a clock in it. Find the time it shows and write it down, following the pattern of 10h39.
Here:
5h01
